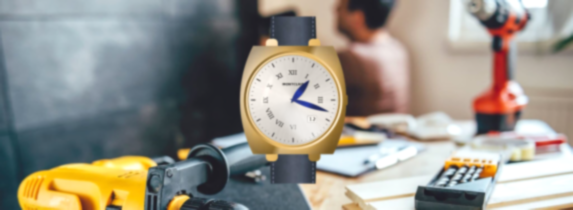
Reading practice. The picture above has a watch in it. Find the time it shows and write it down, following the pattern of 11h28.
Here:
1h18
